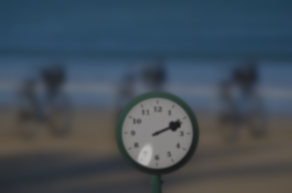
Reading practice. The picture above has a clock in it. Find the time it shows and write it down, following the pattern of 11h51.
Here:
2h11
